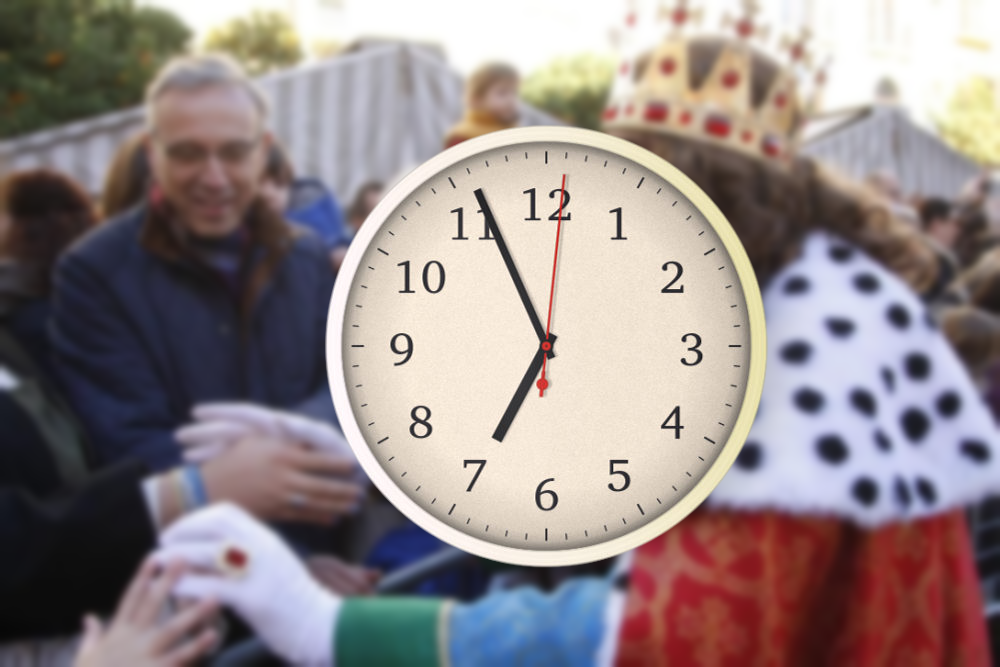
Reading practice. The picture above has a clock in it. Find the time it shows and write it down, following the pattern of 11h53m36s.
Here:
6h56m01s
